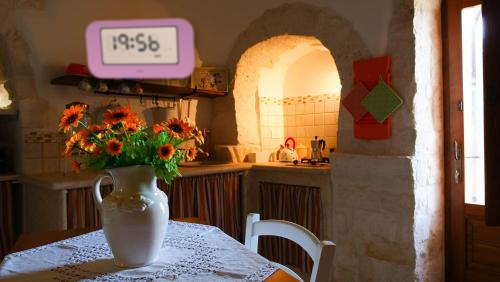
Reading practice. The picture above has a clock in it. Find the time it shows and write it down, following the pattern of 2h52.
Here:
19h56
